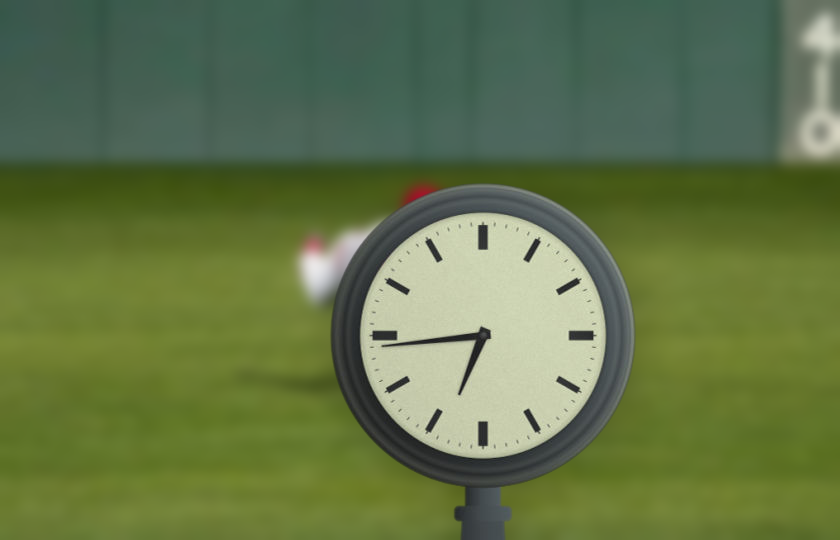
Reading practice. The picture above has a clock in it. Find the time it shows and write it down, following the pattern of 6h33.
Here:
6h44
